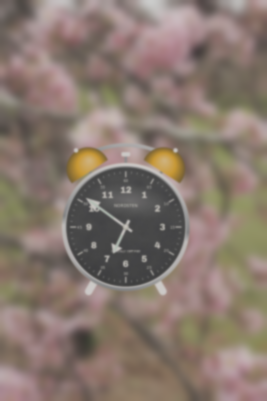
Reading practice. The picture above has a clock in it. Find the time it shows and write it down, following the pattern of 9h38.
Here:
6h51
